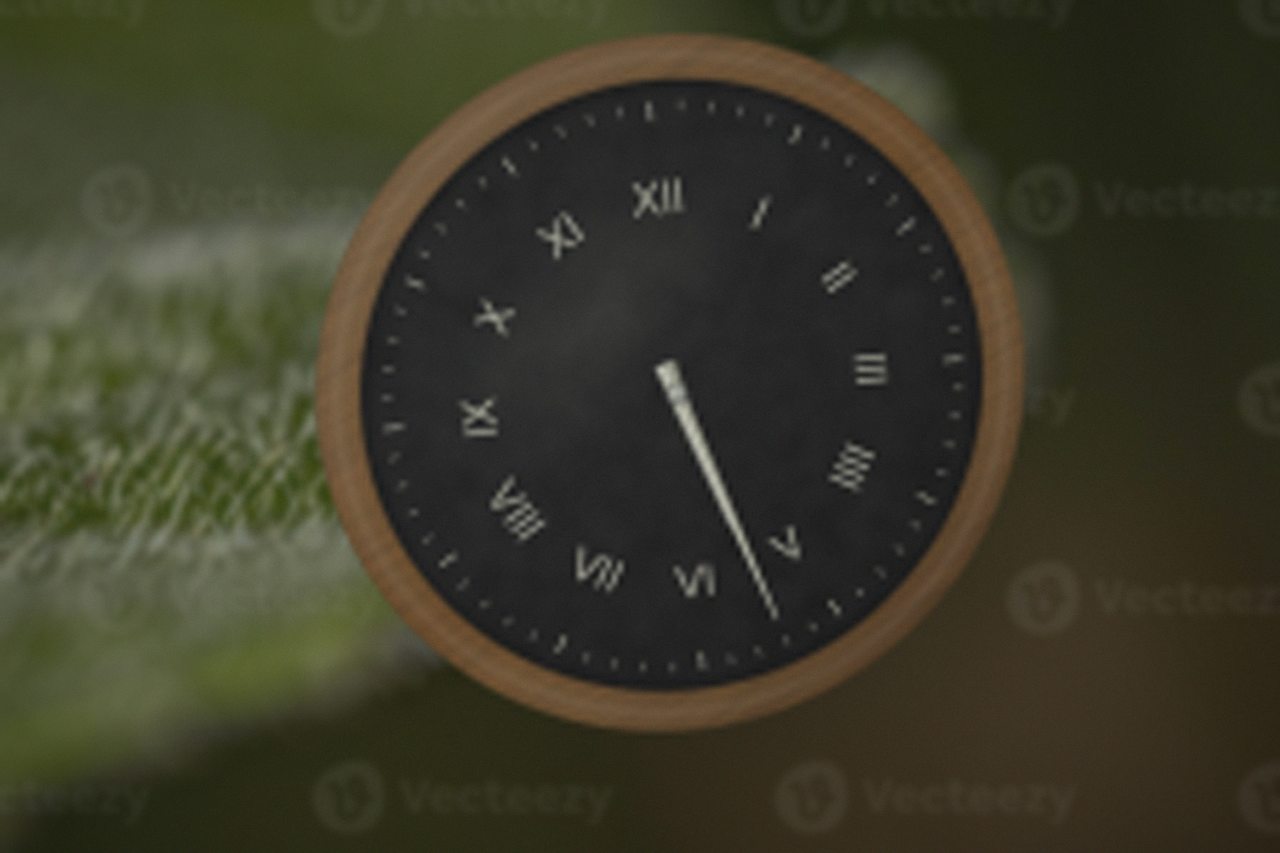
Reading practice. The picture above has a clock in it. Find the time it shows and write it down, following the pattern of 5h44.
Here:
5h27
